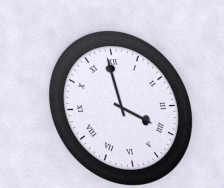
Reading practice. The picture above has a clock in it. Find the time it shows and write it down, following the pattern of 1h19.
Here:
3h59
